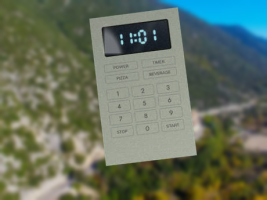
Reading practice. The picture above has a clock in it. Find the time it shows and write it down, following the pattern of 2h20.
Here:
11h01
